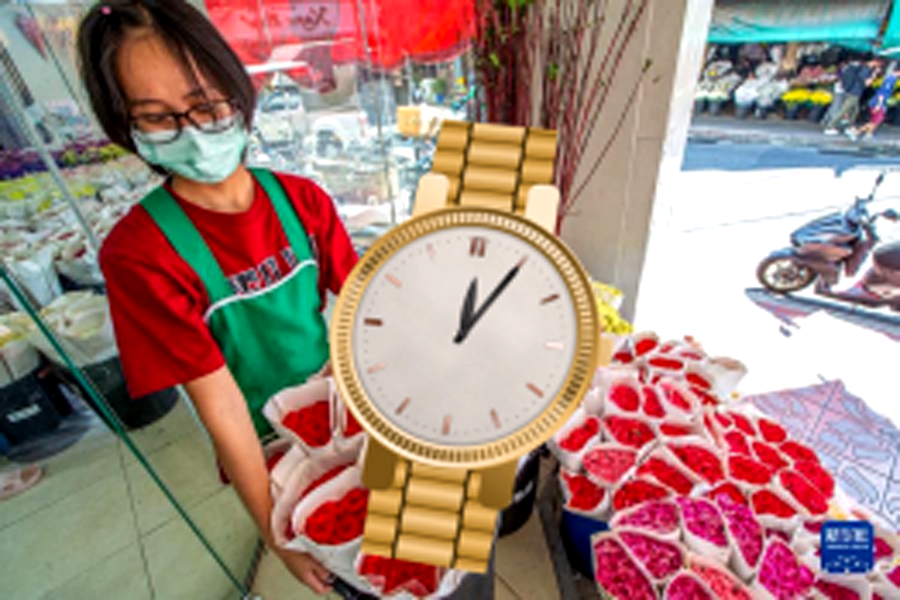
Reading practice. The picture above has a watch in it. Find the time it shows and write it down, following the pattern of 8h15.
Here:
12h05
